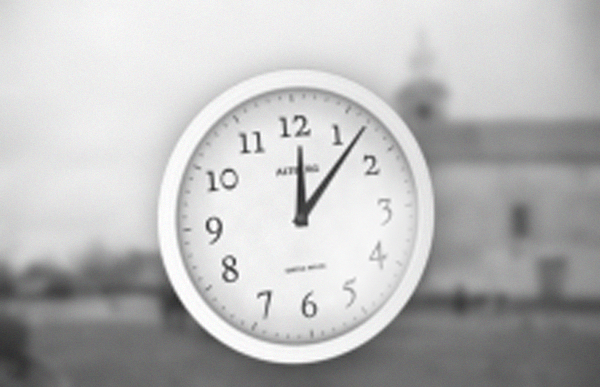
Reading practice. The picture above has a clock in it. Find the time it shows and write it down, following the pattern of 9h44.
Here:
12h07
